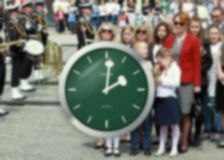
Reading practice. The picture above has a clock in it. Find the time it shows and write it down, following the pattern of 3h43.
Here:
2h01
